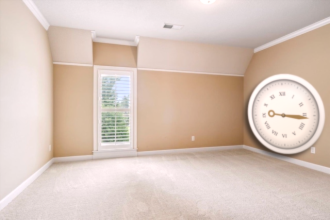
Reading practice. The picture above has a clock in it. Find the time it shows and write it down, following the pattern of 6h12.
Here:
9h16
